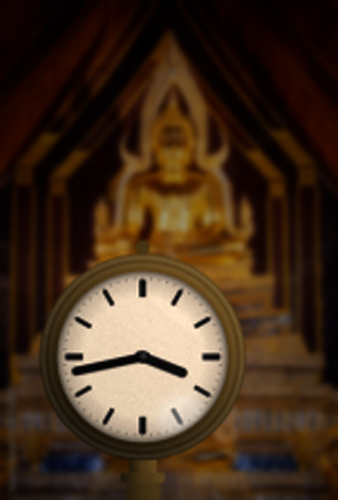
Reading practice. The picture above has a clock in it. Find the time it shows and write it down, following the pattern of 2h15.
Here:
3h43
